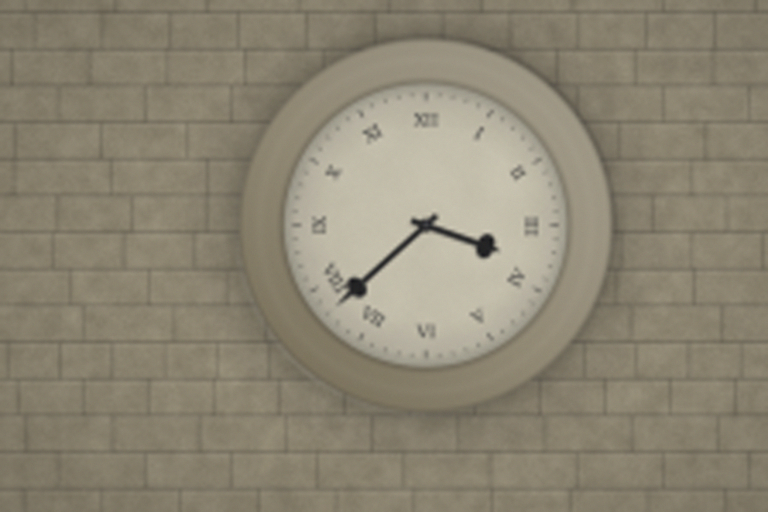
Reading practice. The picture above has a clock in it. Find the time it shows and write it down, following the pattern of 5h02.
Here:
3h38
